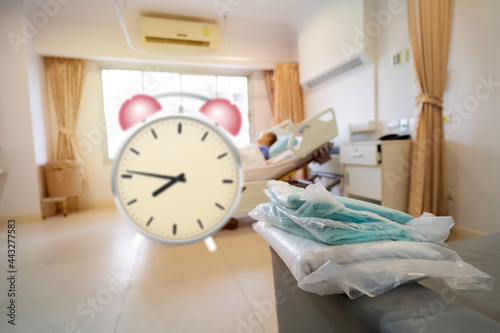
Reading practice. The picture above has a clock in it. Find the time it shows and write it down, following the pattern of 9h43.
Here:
7h46
